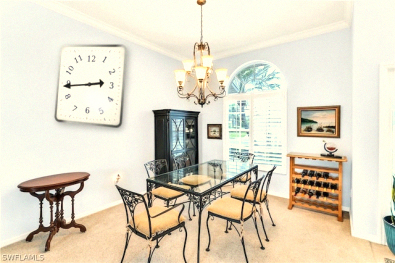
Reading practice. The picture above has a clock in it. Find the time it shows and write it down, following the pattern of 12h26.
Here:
2h44
